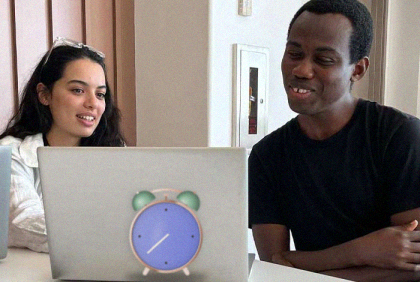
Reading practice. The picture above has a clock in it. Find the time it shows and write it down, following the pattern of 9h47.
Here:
7h38
